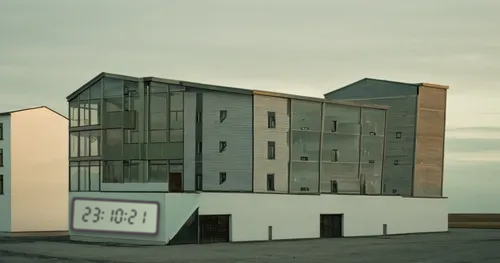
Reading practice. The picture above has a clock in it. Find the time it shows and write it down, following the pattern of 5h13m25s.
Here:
23h10m21s
